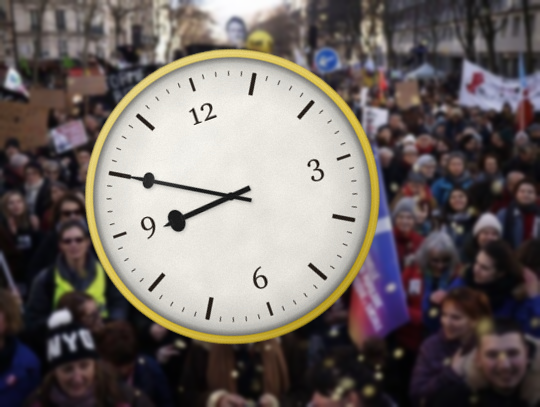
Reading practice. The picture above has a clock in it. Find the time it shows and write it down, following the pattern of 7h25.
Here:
8h50
